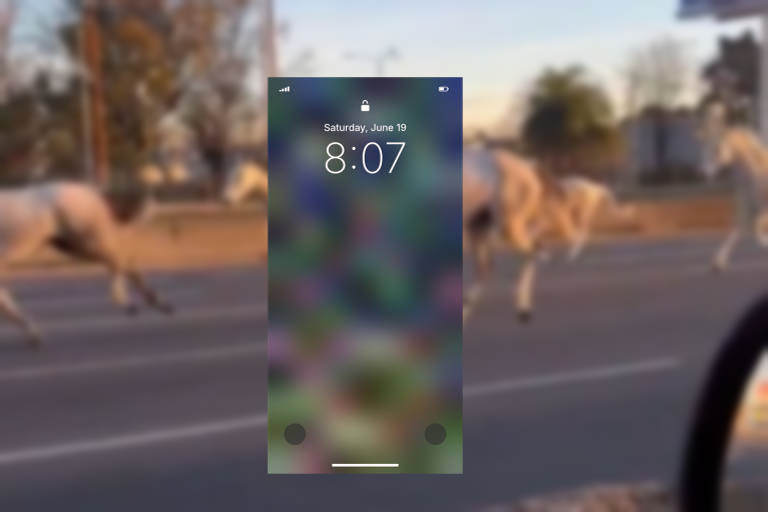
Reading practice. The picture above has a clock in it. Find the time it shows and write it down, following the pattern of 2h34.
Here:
8h07
